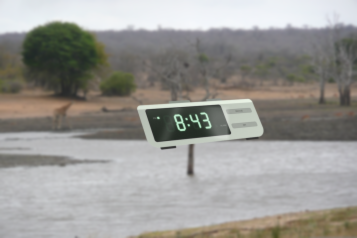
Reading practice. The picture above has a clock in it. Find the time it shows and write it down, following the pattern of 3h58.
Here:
8h43
